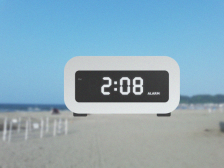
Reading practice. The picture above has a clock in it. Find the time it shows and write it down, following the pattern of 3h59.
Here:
2h08
